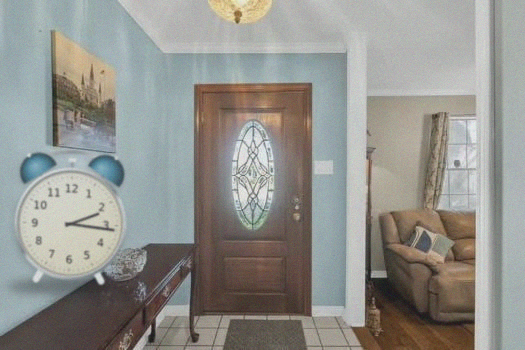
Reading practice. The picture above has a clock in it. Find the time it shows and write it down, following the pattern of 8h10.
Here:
2h16
